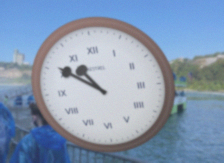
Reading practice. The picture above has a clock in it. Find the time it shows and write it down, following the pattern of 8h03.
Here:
10h51
